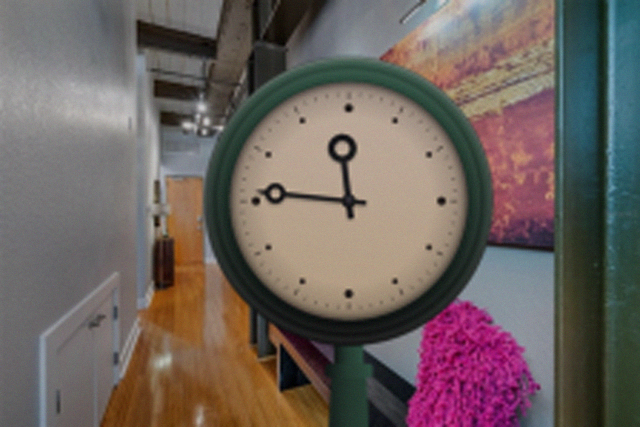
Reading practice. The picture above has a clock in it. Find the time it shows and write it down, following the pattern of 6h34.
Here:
11h46
